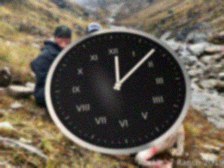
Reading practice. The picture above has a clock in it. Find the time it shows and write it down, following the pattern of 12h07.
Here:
12h08
